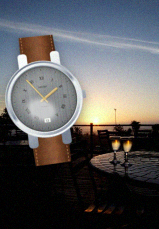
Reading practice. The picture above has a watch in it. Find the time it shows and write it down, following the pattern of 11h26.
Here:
1h54
